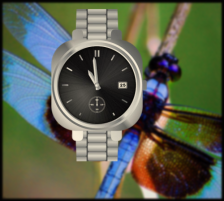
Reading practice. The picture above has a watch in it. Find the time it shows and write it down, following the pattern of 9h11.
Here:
10h59
